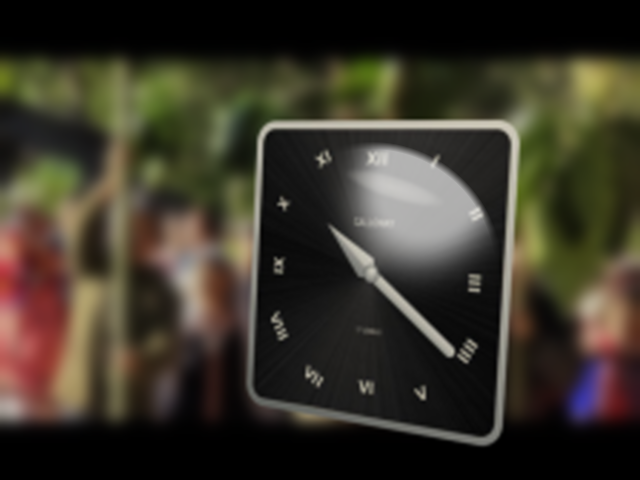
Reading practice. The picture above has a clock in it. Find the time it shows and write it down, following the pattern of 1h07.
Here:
10h21
